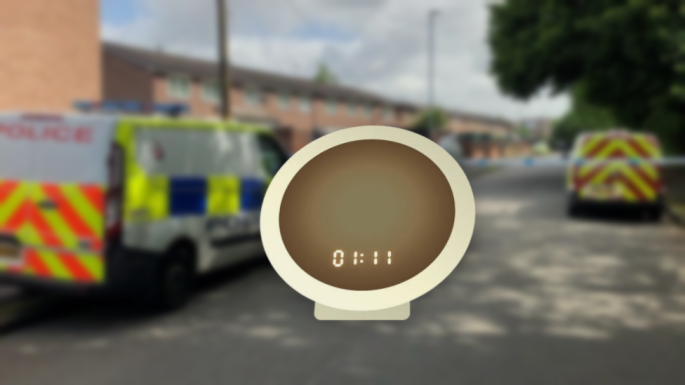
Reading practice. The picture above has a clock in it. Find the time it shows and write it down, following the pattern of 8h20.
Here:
1h11
